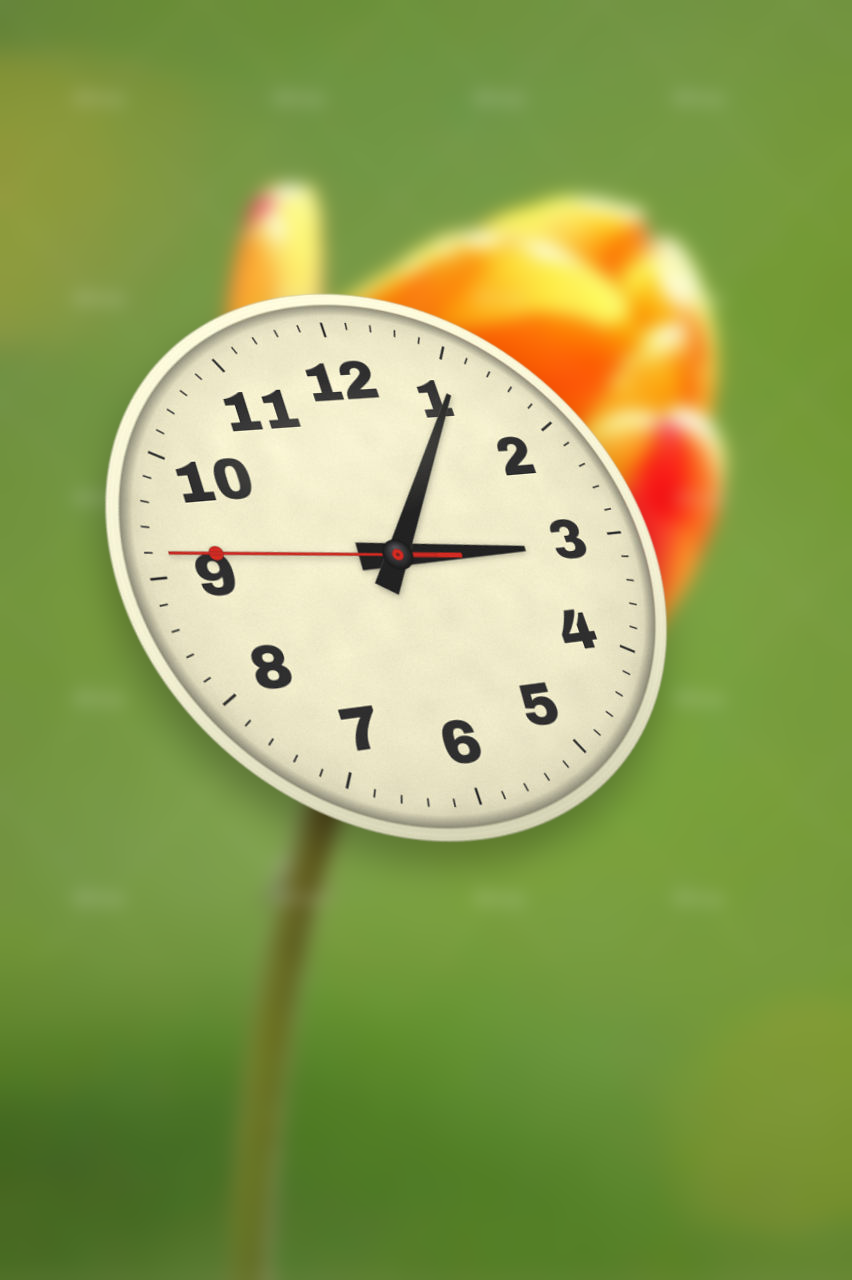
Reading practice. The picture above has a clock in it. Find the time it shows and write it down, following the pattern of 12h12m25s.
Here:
3h05m46s
